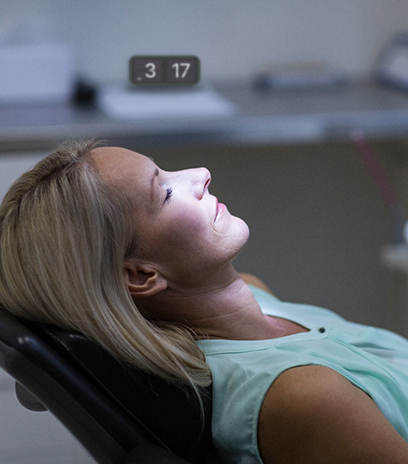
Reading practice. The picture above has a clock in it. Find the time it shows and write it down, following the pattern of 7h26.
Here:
3h17
